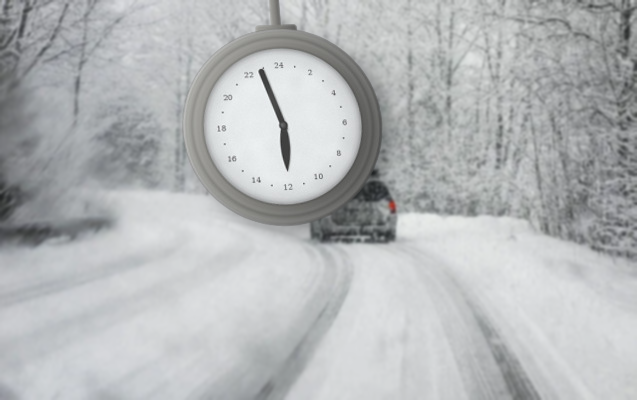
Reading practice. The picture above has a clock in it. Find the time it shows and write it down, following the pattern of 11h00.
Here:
11h57
